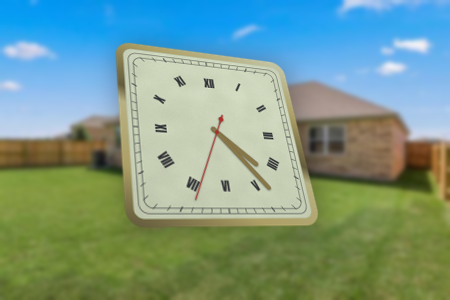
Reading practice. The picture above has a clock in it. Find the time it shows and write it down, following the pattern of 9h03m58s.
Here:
4h23m34s
